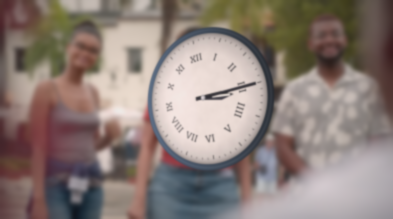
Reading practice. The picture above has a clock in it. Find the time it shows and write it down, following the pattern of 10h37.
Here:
3h15
